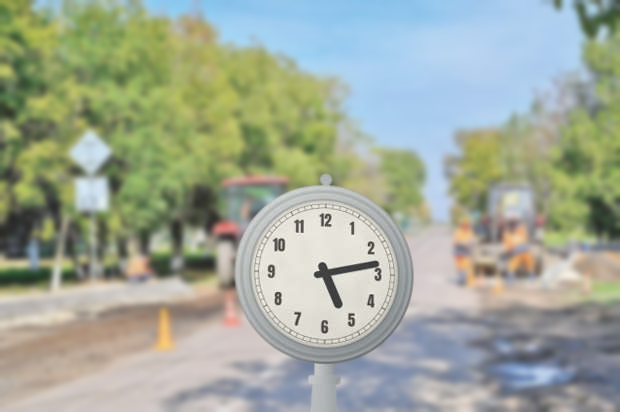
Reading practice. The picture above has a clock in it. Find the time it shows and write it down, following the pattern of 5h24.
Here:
5h13
